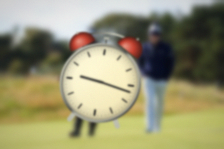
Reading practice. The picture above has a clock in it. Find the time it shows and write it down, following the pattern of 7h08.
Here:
9h17
